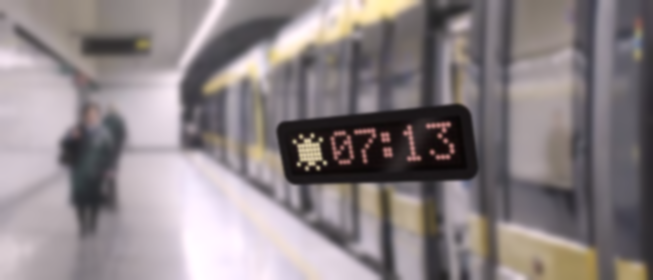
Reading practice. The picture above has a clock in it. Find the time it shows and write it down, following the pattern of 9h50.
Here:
7h13
